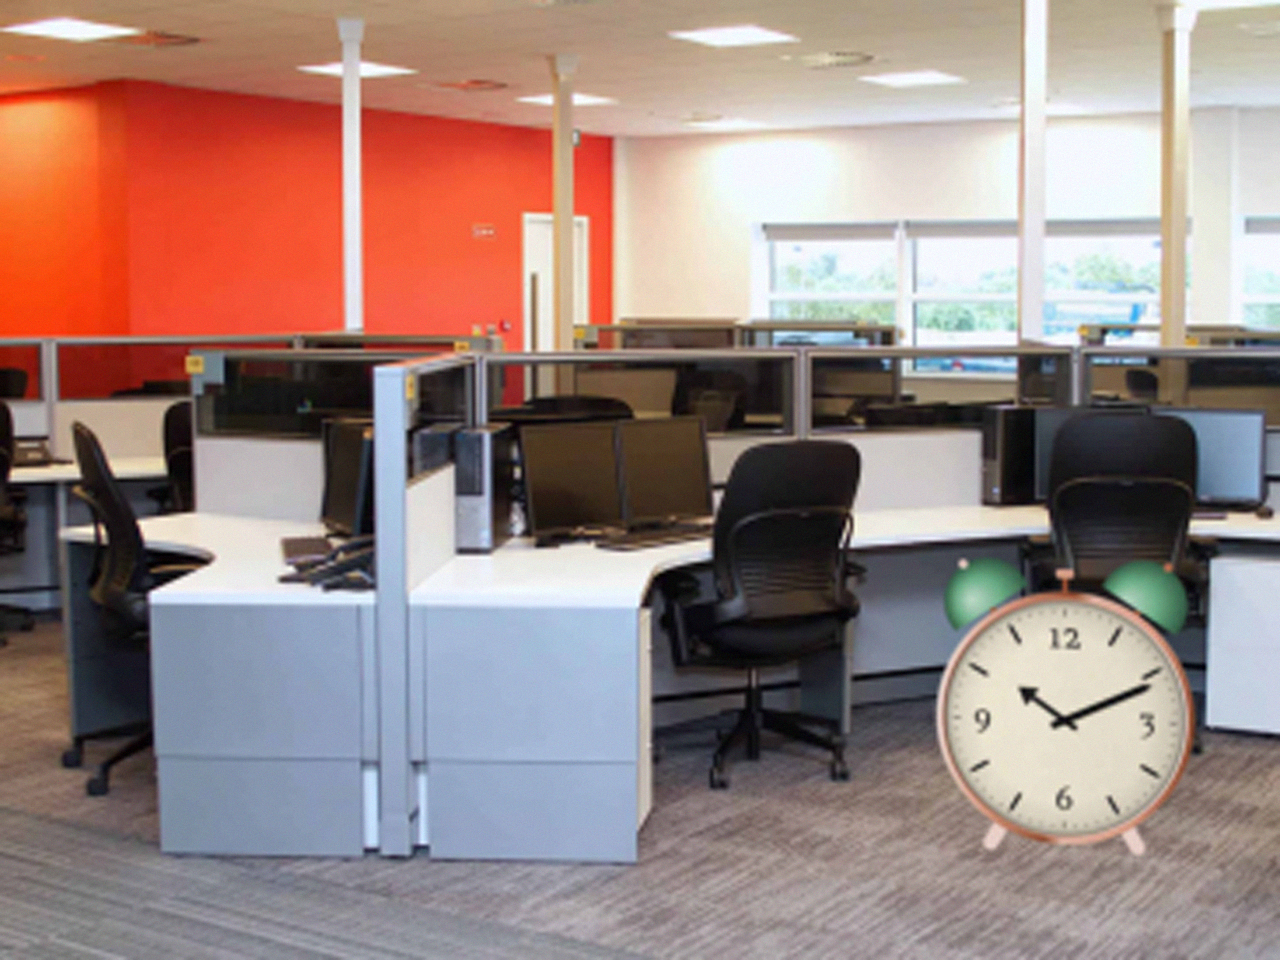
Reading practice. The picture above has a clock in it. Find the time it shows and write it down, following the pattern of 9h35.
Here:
10h11
